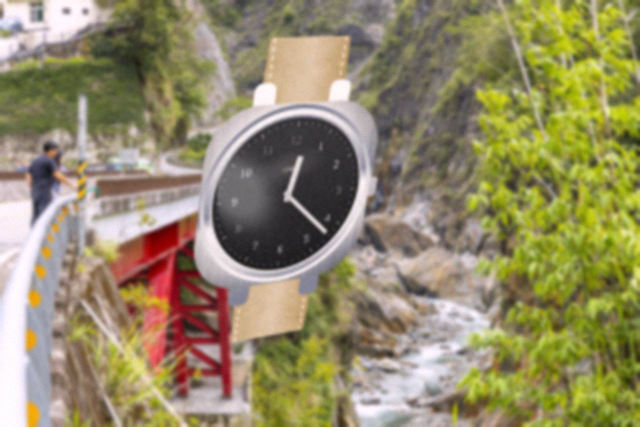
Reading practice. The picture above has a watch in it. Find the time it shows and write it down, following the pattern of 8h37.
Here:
12h22
